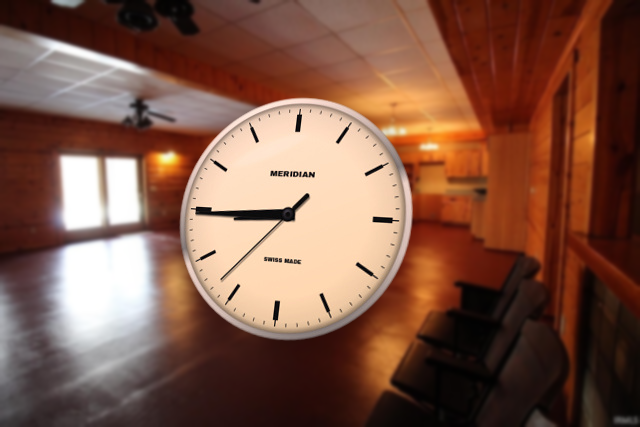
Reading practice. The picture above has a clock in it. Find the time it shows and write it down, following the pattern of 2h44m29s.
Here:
8h44m37s
